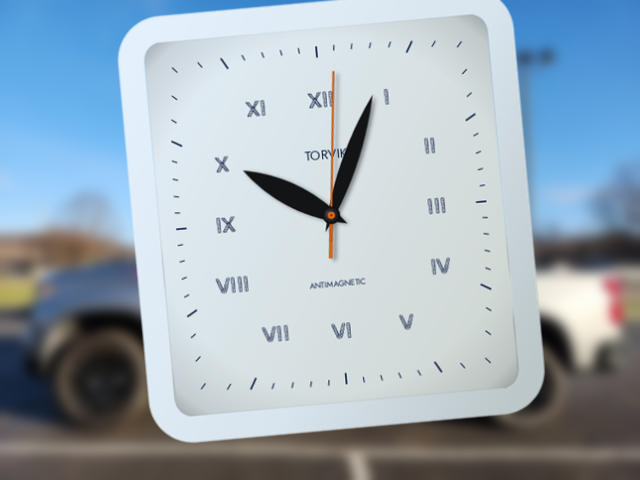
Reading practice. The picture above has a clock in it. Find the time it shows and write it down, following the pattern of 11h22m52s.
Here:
10h04m01s
